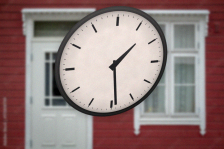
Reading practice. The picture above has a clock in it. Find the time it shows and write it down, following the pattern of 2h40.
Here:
1h29
